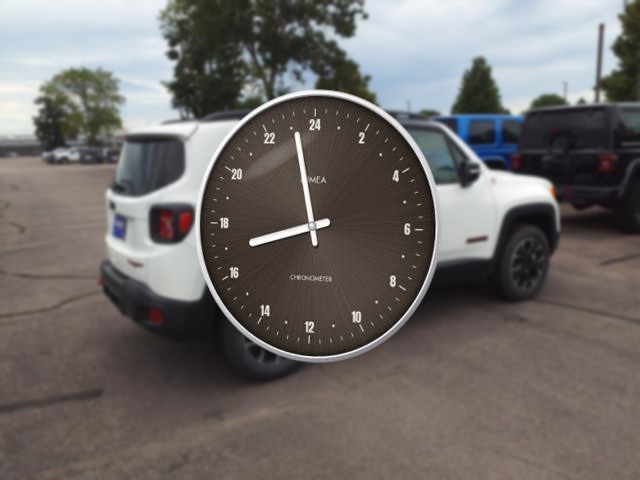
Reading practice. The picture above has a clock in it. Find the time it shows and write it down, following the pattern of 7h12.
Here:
16h58
